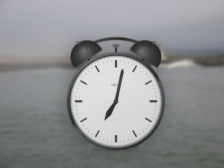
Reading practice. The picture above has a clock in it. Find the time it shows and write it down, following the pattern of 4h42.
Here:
7h02
